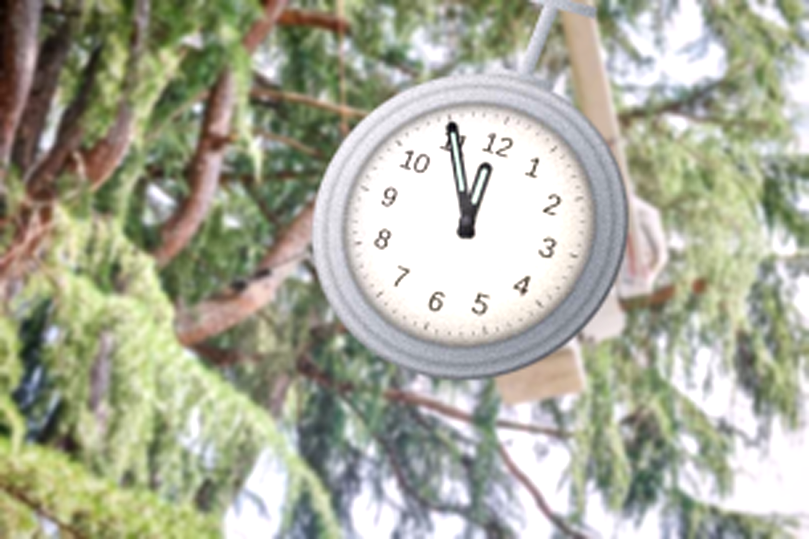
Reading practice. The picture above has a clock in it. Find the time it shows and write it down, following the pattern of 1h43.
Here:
11h55
